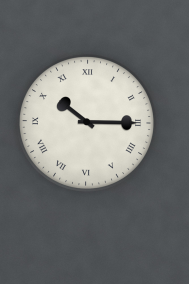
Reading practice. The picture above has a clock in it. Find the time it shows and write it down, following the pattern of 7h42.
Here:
10h15
